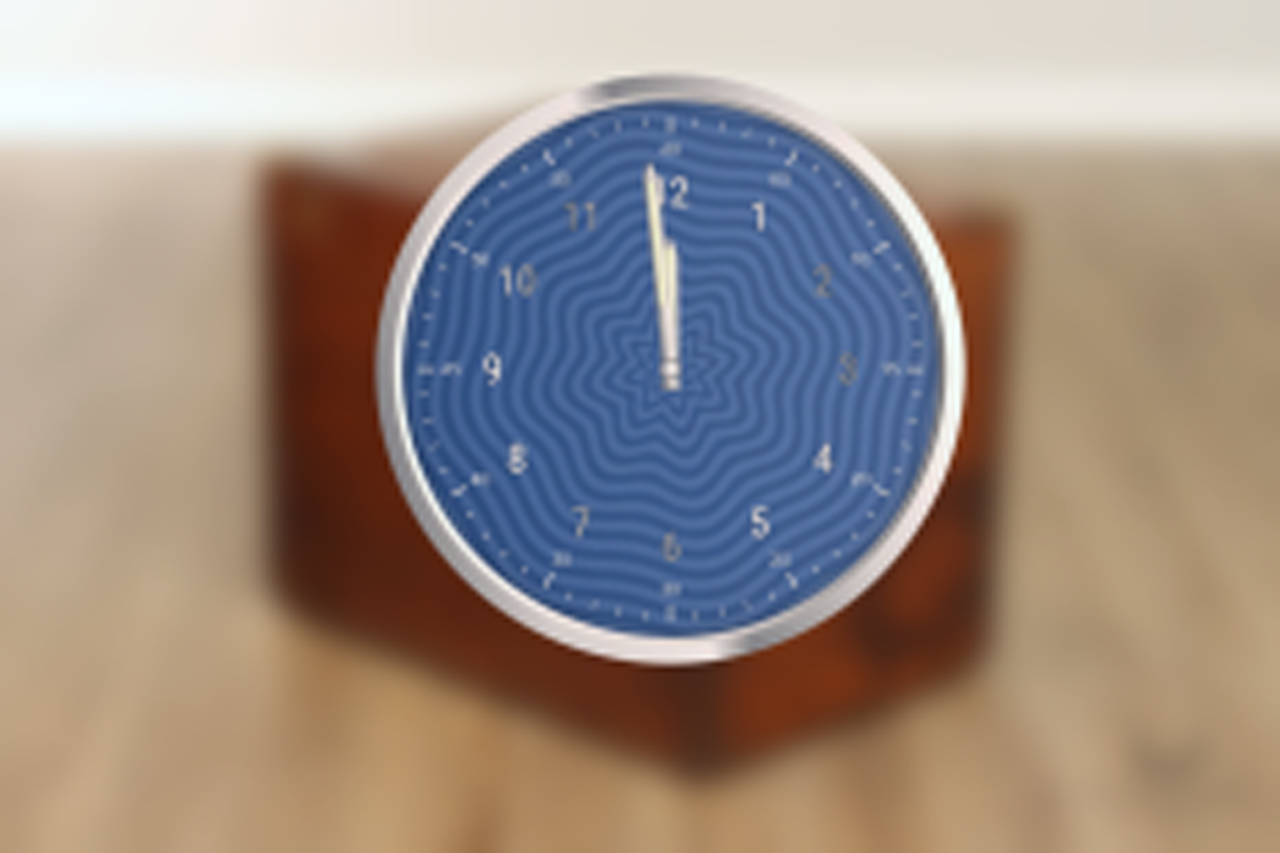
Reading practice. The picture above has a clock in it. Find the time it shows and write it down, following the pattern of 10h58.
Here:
11h59
